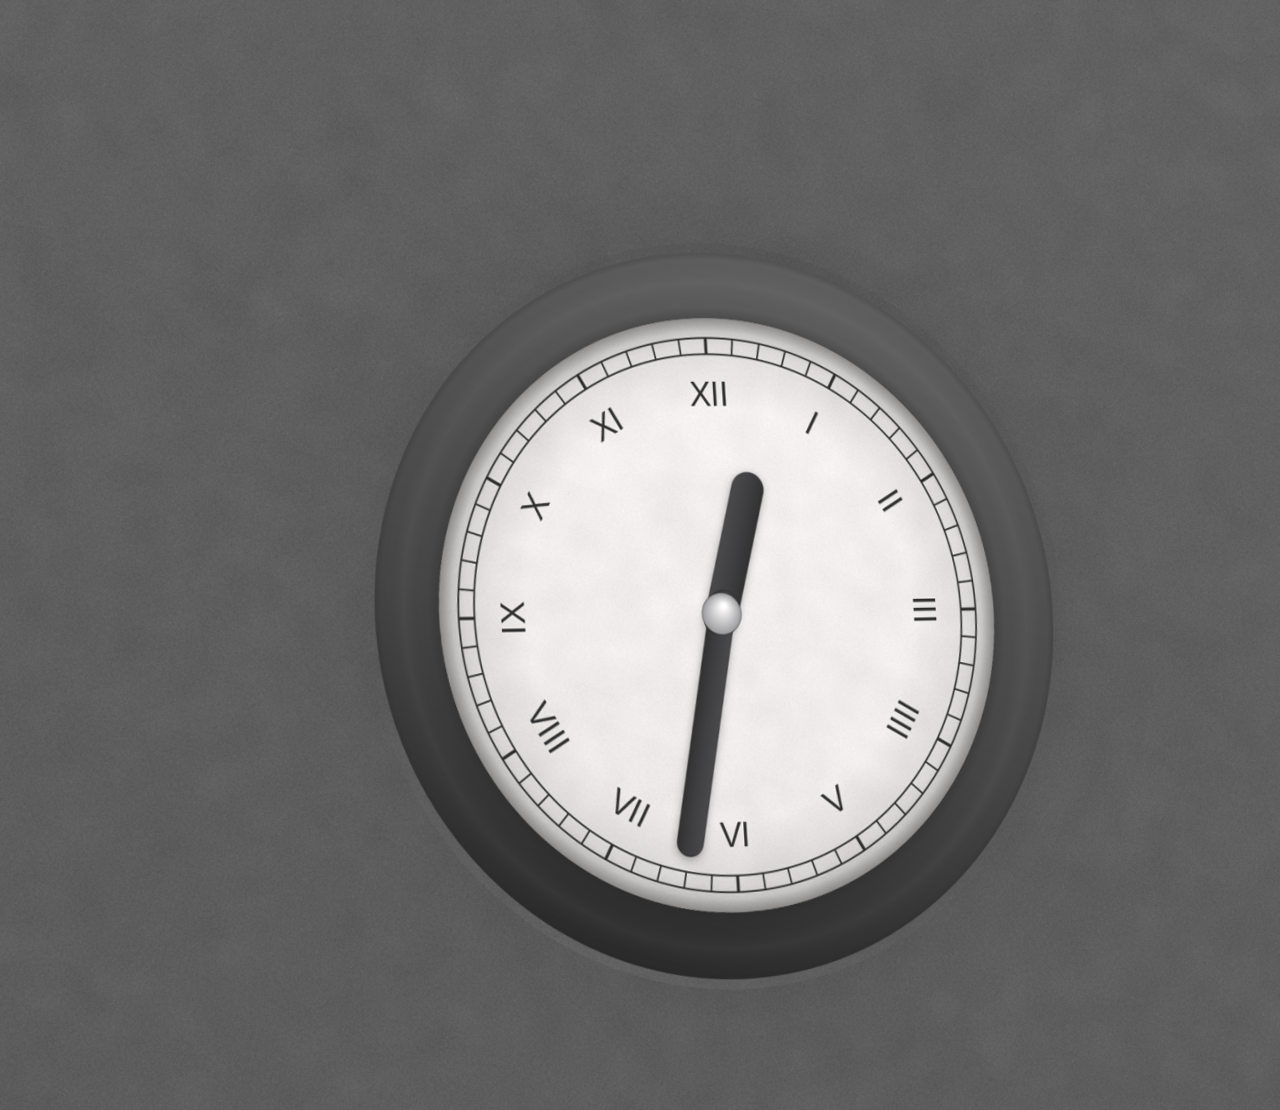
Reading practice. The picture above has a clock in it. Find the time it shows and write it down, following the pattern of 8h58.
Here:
12h32
